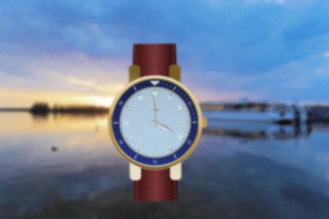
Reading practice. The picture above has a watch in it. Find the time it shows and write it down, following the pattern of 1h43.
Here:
3h59
